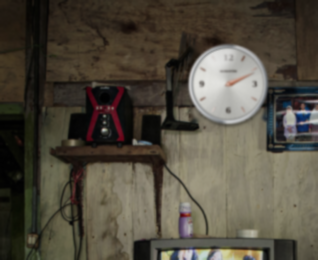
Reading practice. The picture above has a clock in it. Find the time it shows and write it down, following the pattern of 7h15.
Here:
2h11
